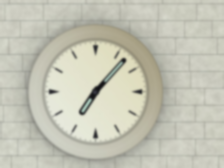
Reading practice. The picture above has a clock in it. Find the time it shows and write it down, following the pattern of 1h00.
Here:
7h07
